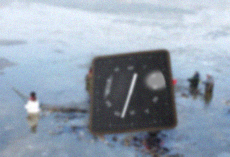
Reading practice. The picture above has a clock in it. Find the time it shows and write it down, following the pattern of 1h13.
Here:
12h33
